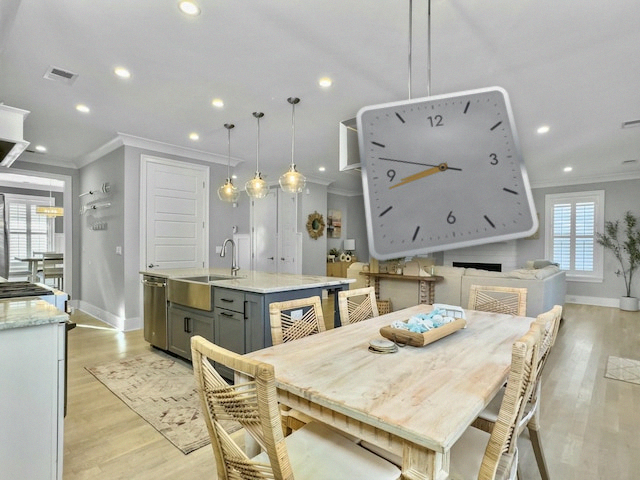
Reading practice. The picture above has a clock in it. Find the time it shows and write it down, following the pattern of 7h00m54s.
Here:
8h42m48s
